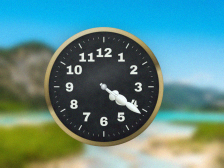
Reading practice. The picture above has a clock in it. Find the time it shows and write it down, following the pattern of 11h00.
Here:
4h21
